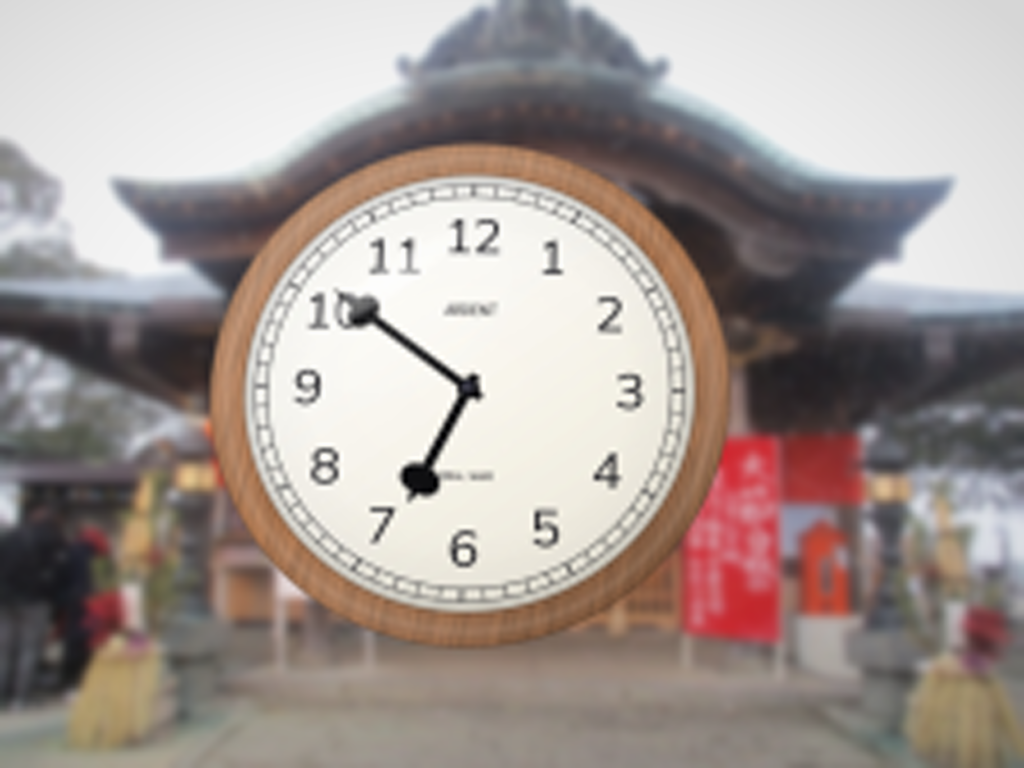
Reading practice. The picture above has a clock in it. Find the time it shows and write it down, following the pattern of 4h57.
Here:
6h51
